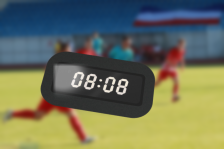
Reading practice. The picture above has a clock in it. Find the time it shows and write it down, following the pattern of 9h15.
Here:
8h08
